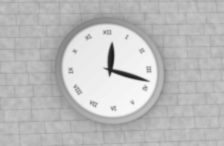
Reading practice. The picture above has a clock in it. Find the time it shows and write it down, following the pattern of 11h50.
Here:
12h18
